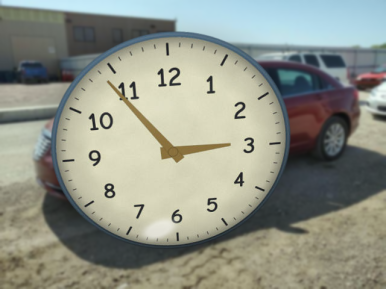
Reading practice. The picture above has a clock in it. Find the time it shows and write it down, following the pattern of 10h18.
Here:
2h54
